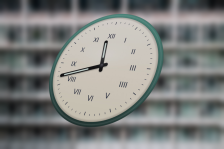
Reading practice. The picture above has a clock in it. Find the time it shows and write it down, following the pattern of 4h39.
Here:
11h42
